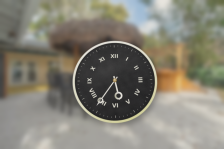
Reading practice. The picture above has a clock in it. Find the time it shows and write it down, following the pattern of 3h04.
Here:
5h36
